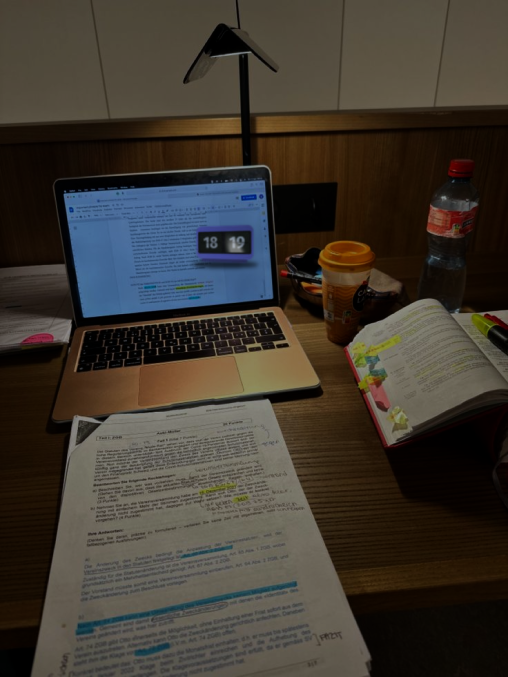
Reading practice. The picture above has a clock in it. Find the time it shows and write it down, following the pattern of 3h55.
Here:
18h19
